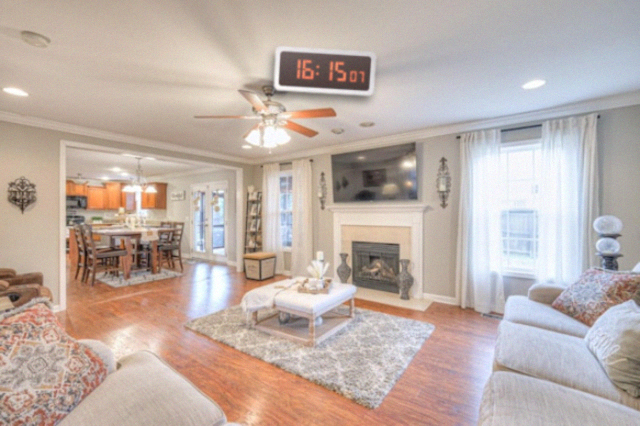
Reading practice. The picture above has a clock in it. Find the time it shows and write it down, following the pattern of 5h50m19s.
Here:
16h15m07s
